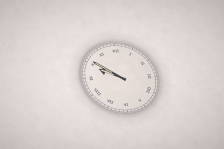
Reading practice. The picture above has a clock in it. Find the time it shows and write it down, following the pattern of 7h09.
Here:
9h51
